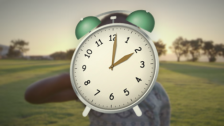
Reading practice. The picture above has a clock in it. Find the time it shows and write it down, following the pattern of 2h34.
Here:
2h01
